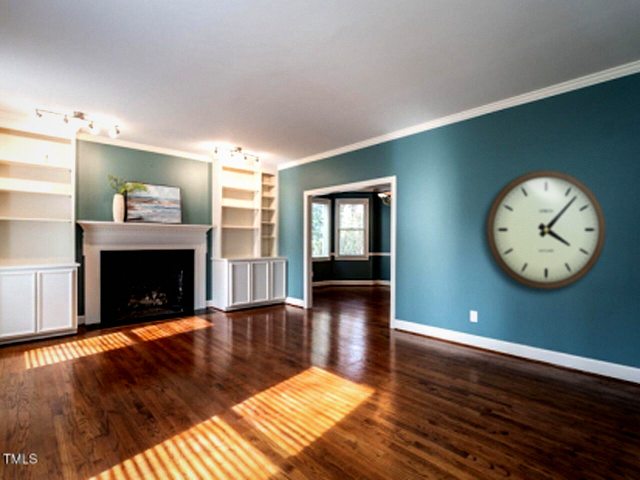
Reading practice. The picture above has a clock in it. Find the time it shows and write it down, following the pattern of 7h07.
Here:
4h07
